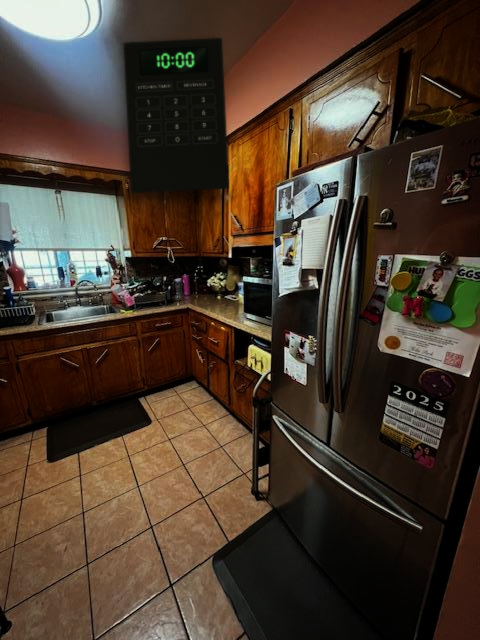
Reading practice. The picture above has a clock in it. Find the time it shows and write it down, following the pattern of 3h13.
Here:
10h00
